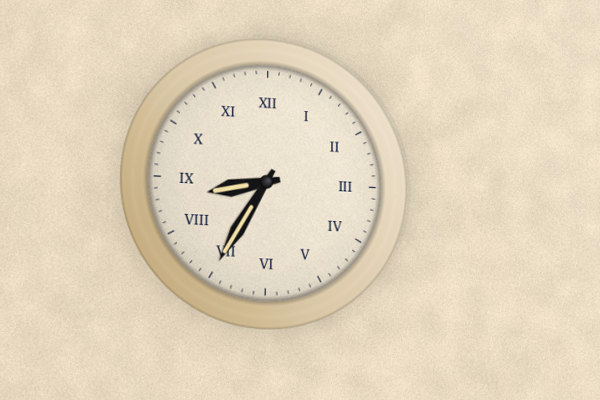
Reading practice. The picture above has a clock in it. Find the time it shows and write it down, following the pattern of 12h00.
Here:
8h35
